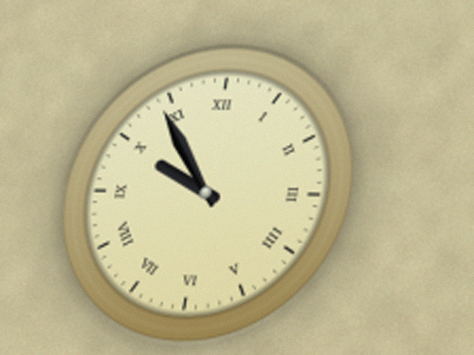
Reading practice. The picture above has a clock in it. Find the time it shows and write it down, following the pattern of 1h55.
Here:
9h54
